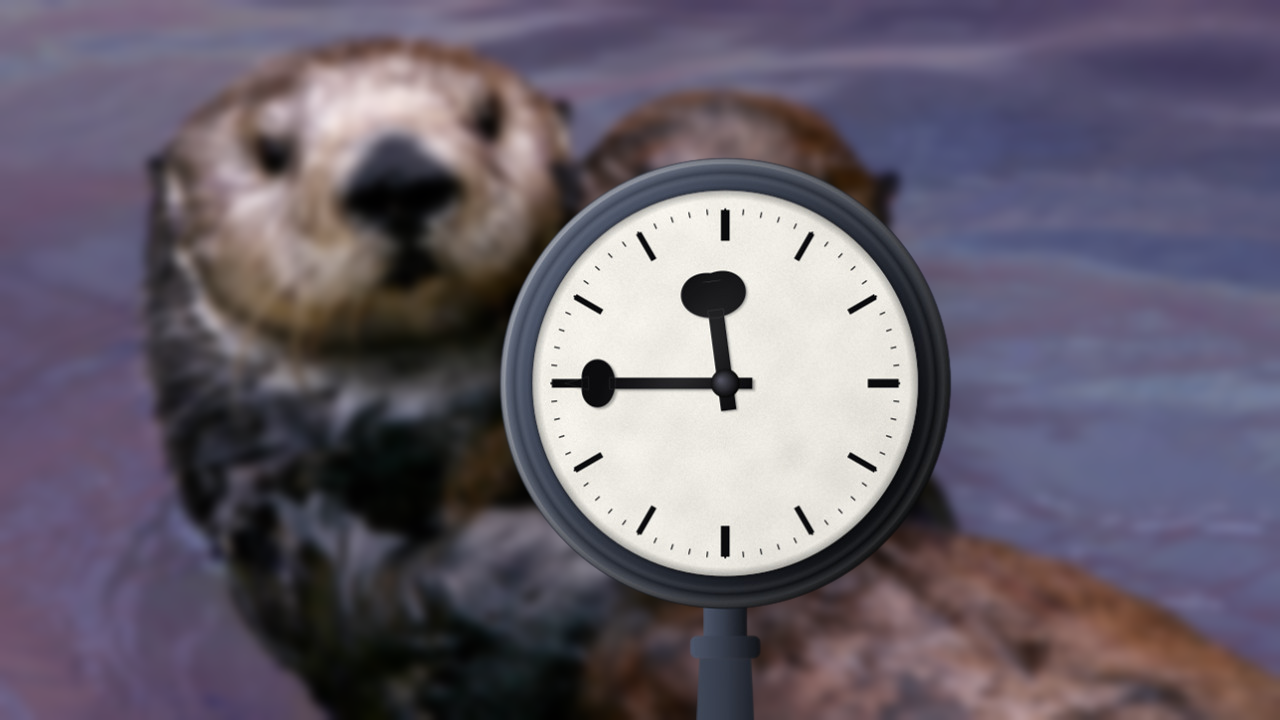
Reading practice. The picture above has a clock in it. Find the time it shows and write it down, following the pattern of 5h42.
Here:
11h45
